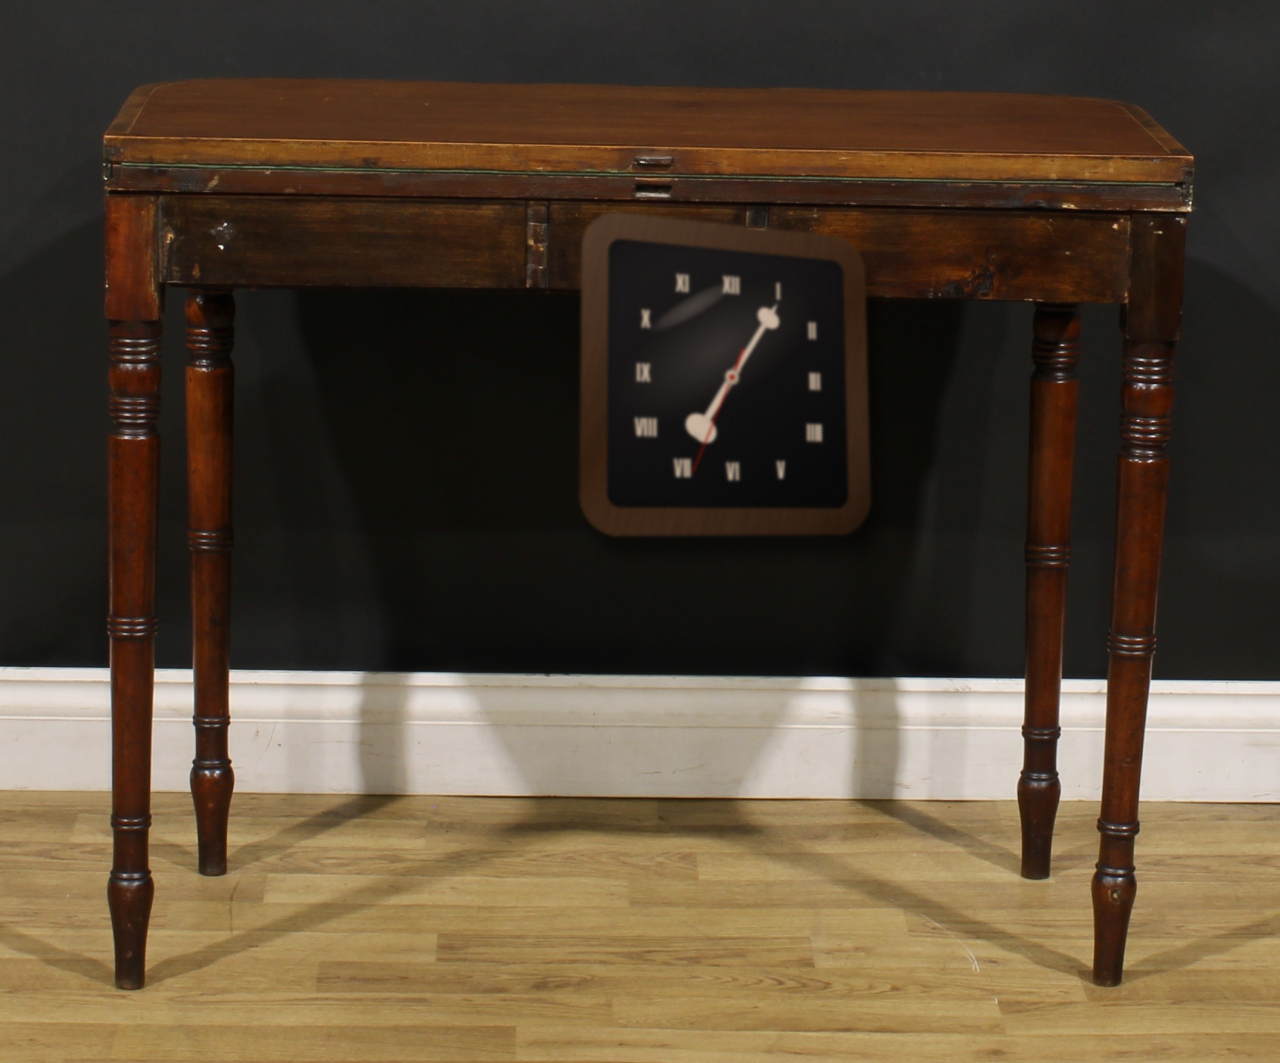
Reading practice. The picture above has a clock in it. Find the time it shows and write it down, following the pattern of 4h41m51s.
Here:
7h05m34s
